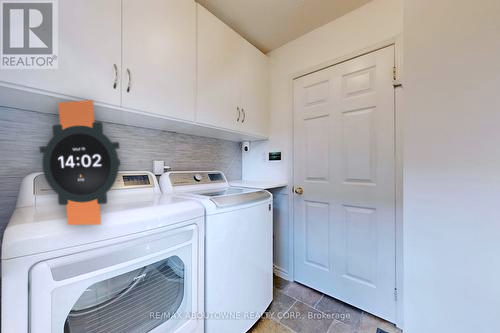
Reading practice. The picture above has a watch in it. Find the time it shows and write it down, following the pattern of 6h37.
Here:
14h02
